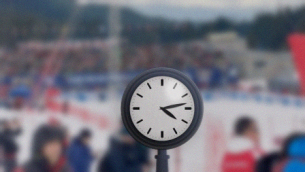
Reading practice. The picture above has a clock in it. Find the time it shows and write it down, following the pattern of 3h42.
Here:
4h13
